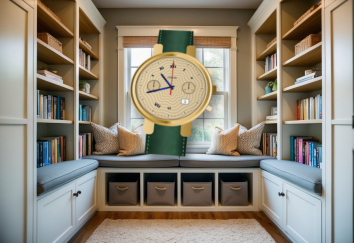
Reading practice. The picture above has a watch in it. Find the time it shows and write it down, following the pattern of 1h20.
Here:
10h42
